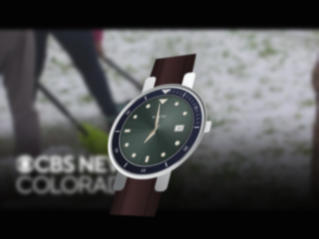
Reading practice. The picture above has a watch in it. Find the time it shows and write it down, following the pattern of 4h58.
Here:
6h59
